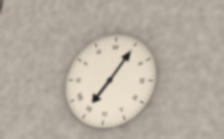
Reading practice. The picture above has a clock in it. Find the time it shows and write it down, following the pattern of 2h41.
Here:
7h05
